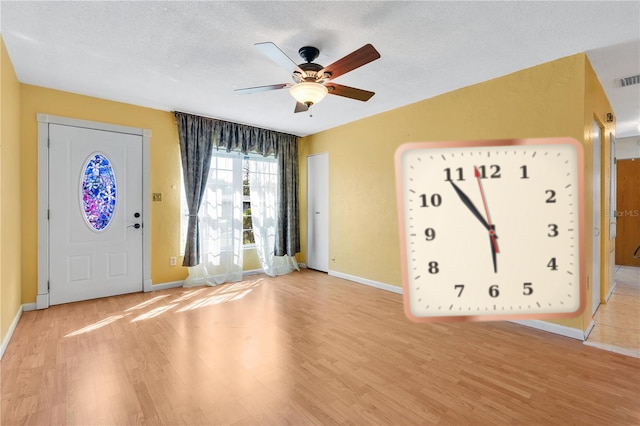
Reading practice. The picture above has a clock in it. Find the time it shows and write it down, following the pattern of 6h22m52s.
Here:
5h53m58s
